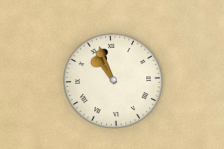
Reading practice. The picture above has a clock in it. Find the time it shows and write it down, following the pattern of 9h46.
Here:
10h57
